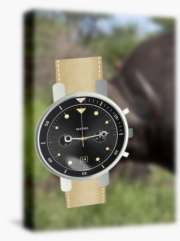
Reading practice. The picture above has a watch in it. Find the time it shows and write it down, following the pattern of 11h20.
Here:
9h14
